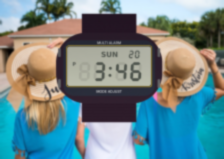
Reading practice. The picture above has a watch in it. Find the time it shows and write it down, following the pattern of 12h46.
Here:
3h46
